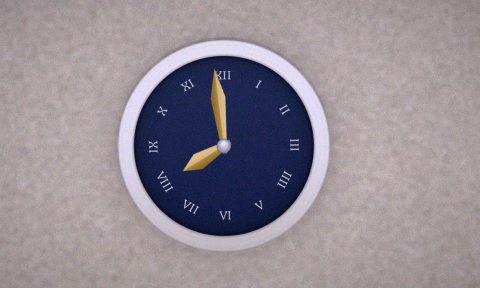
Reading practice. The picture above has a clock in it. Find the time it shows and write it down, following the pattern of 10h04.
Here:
7h59
